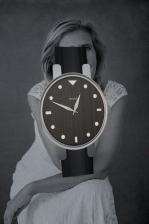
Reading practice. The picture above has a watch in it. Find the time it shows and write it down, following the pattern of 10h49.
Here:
12h49
